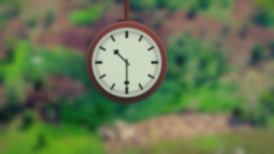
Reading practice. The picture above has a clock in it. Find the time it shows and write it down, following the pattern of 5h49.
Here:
10h30
